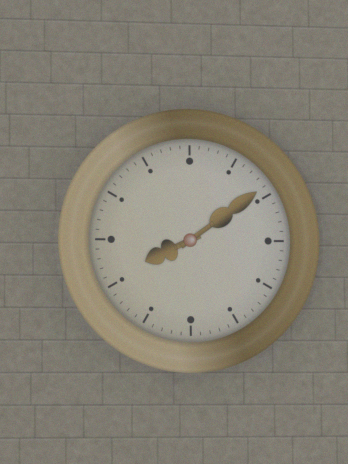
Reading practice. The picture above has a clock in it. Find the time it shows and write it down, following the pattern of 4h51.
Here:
8h09
